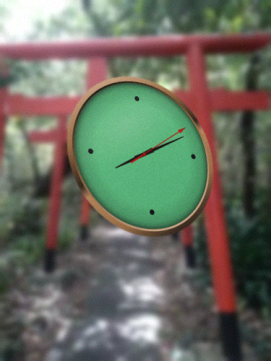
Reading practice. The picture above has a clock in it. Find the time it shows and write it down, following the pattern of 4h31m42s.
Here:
8h11m10s
